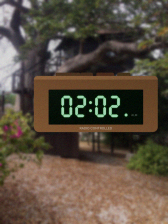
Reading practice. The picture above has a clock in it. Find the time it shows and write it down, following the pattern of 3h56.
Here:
2h02
